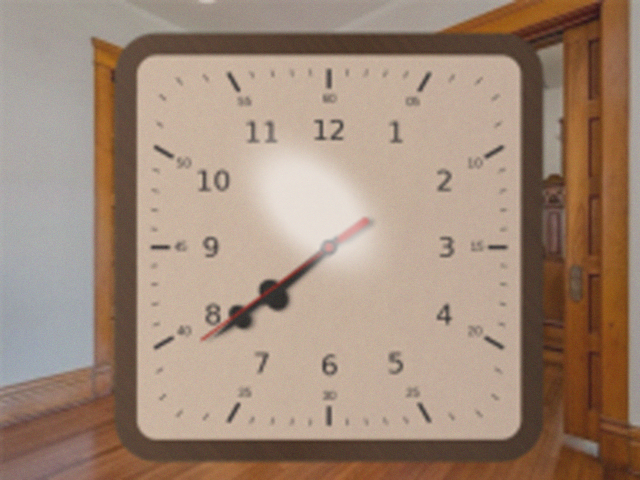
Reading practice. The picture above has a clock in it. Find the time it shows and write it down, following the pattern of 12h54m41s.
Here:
7h38m39s
